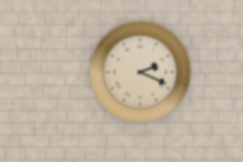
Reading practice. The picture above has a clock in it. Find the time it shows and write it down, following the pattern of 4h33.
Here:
2h19
